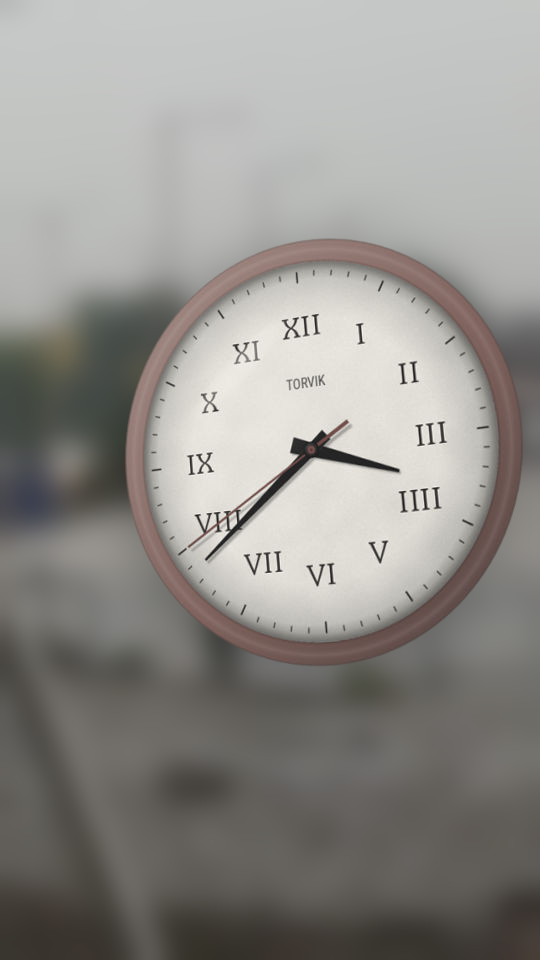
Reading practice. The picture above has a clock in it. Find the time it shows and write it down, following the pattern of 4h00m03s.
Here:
3h38m40s
